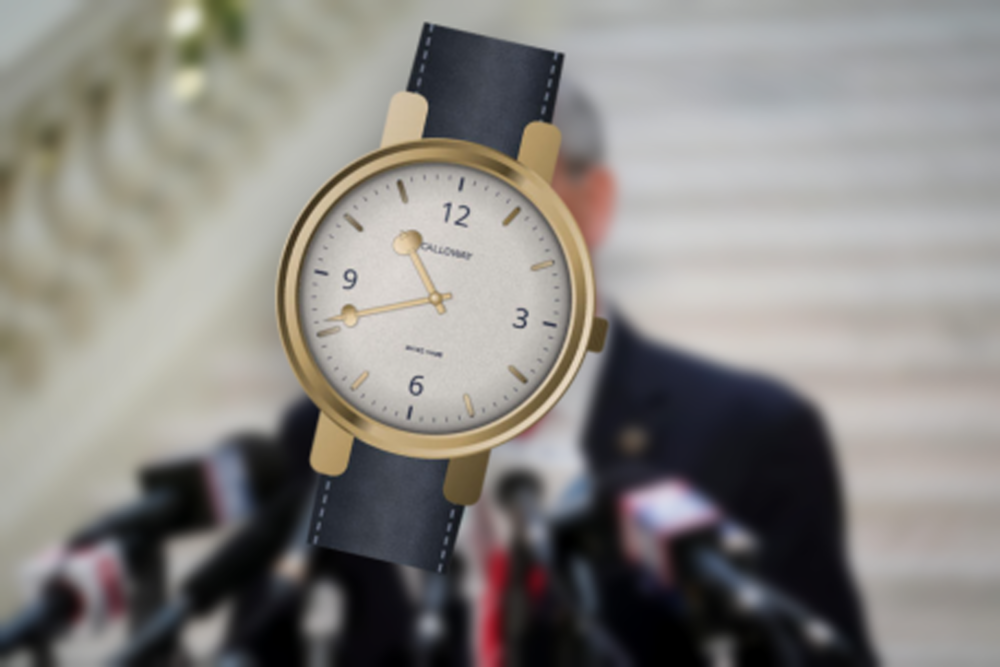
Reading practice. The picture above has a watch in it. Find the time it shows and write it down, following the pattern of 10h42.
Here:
10h41
